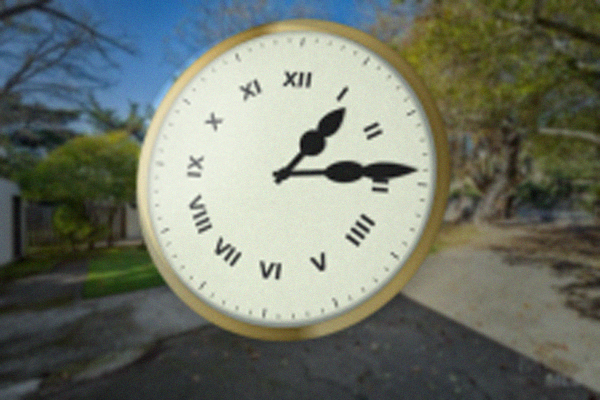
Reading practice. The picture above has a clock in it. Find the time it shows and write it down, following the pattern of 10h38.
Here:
1h14
